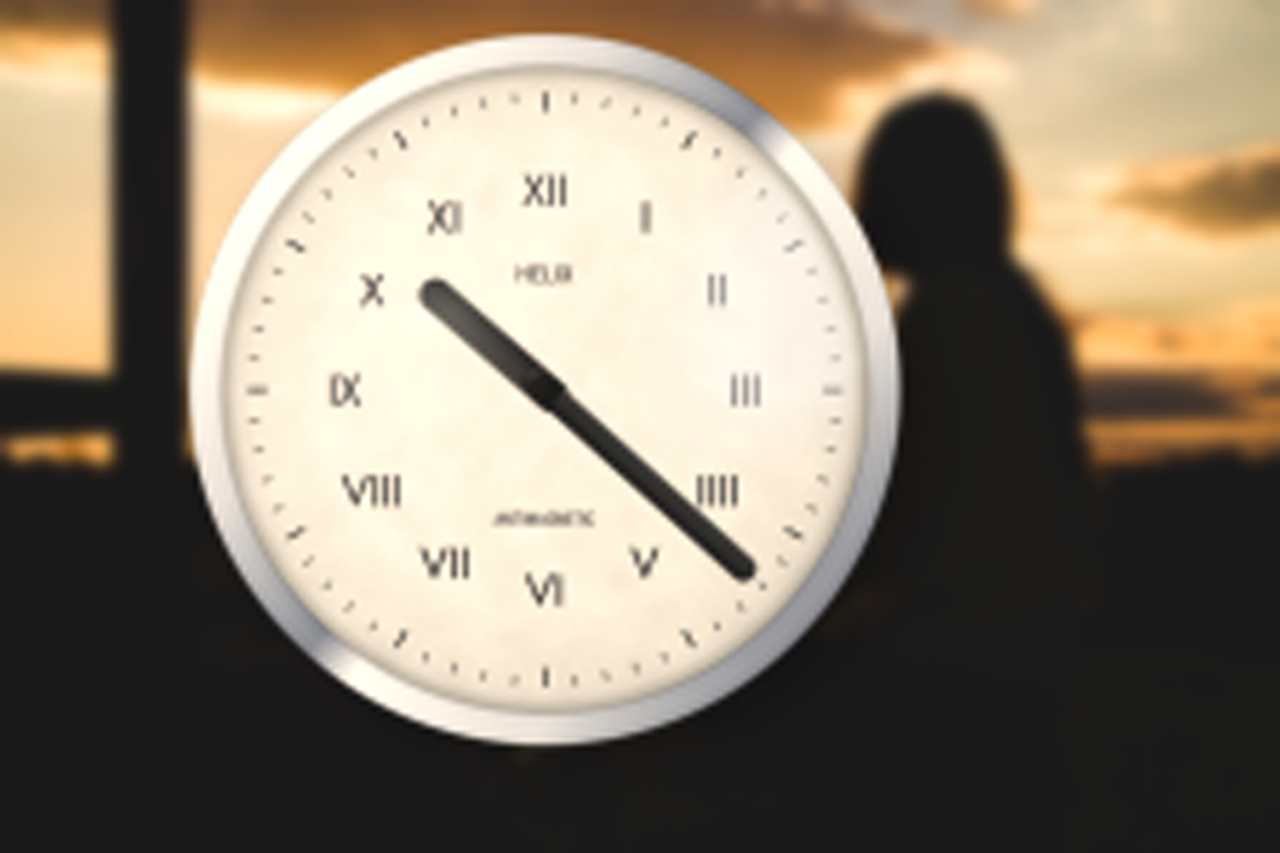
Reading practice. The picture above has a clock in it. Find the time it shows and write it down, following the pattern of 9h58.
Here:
10h22
